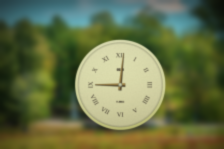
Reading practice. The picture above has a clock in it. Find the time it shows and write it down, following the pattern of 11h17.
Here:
9h01
